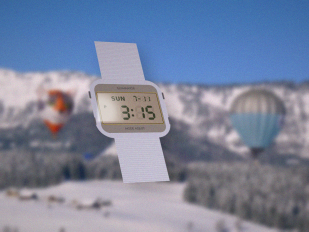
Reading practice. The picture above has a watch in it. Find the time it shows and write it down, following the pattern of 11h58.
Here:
3h15
